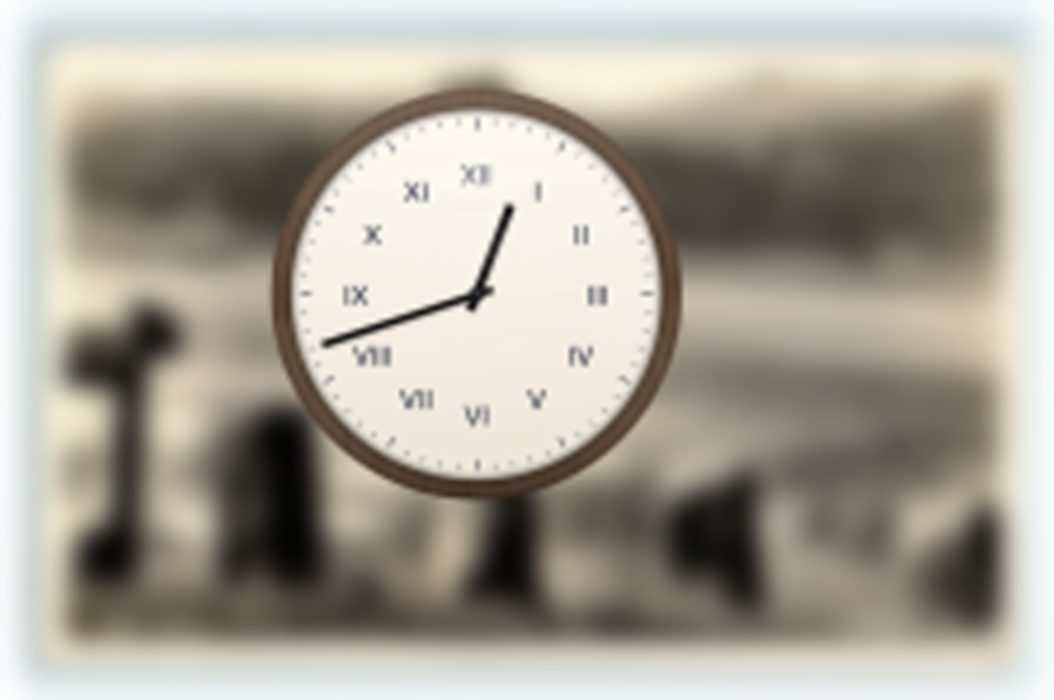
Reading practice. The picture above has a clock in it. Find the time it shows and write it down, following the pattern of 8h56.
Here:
12h42
